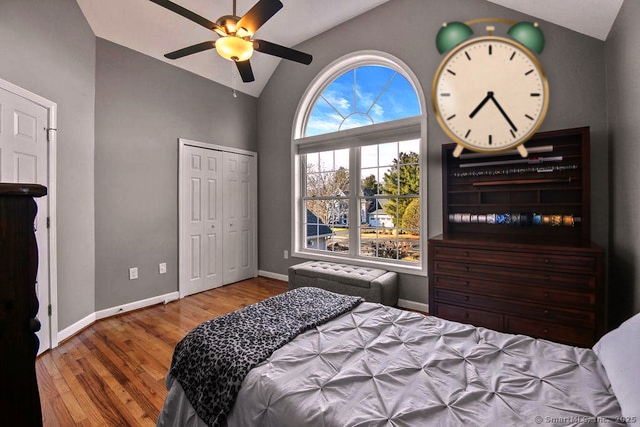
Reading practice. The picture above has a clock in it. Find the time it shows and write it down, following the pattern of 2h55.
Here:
7h24
